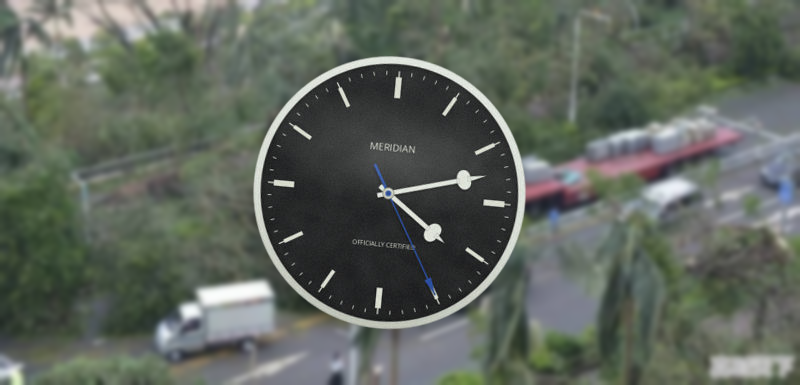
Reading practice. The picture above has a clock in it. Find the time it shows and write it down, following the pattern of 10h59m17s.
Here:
4h12m25s
